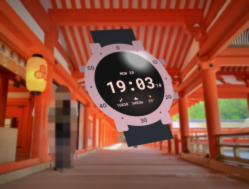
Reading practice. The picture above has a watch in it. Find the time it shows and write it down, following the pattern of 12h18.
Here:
19h03
